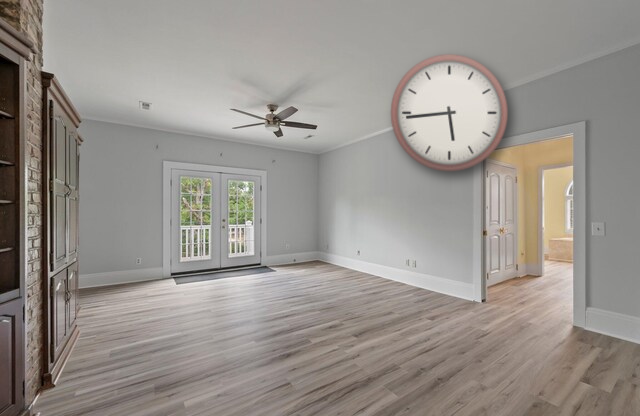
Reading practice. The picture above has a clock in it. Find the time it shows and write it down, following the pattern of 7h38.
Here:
5h44
